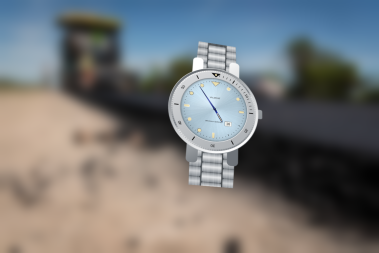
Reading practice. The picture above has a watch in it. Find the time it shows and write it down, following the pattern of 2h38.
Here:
4h54
